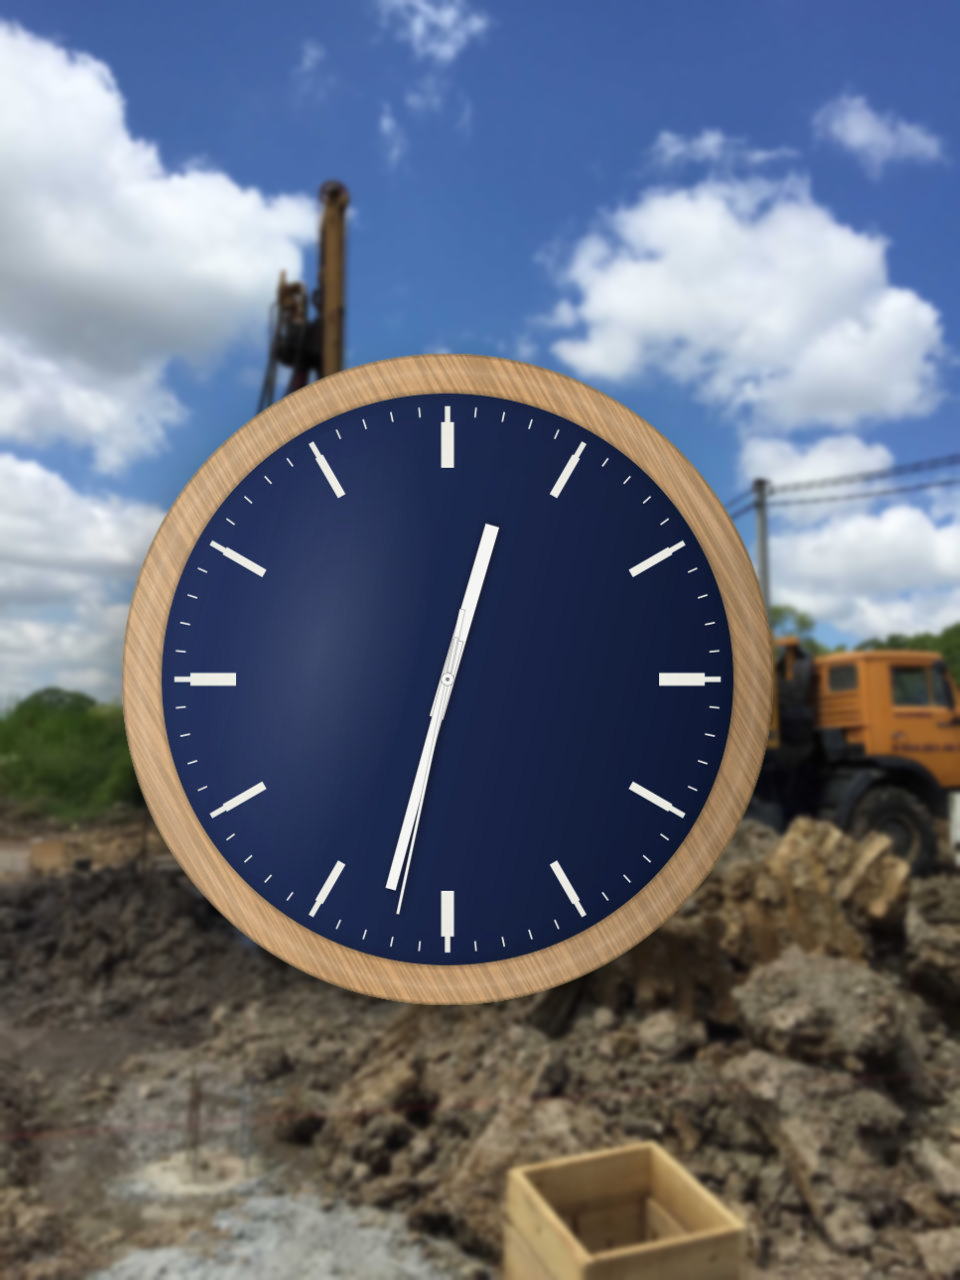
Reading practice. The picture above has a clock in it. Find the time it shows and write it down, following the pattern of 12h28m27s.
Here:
12h32m32s
